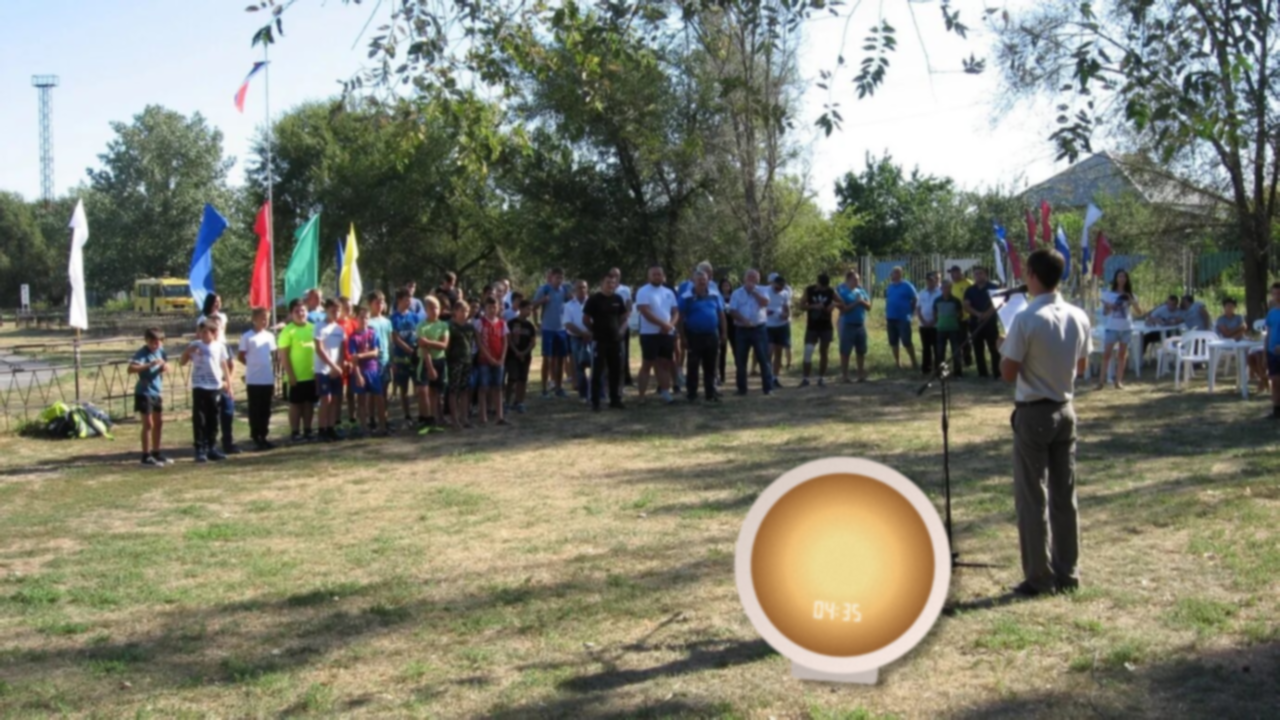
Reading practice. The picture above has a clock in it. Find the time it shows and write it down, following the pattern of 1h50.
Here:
4h35
